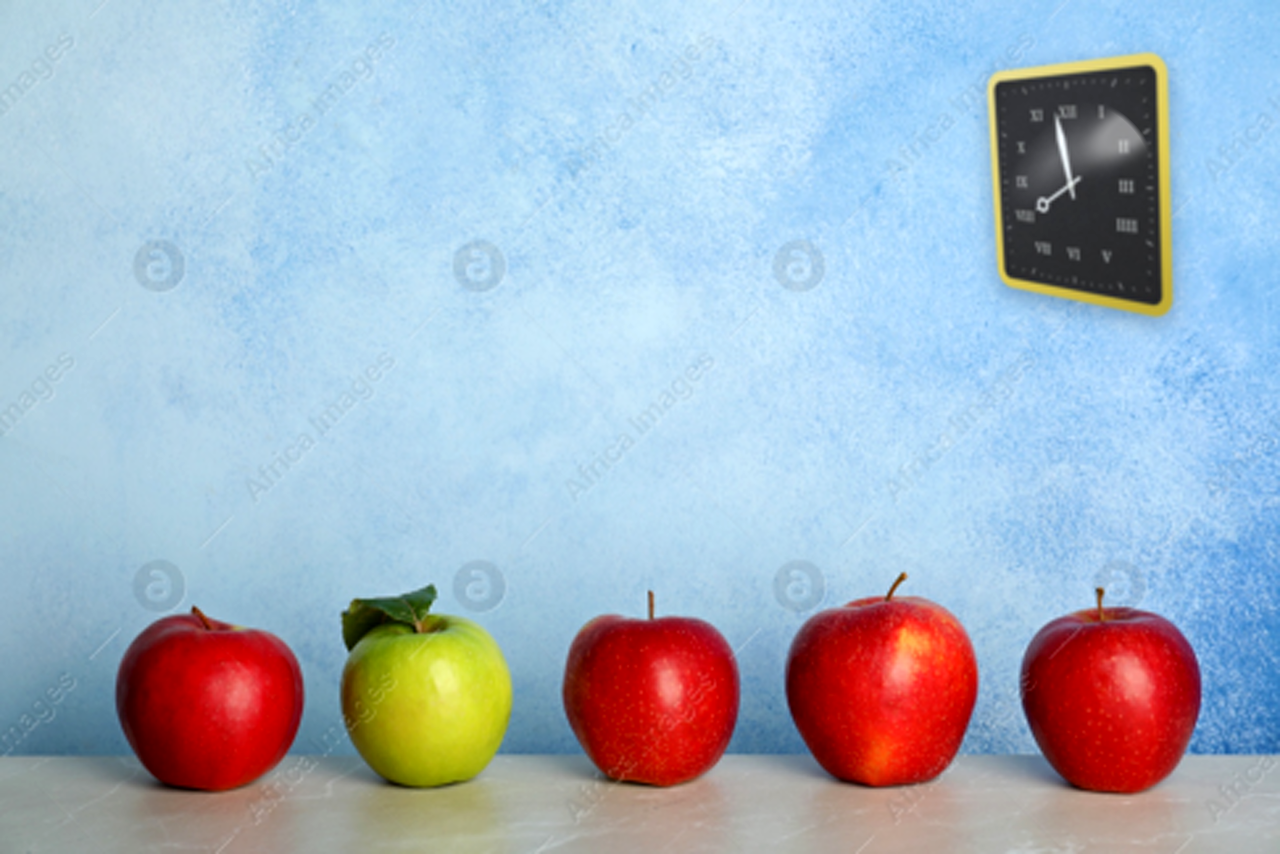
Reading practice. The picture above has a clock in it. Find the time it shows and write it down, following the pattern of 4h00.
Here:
7h58
